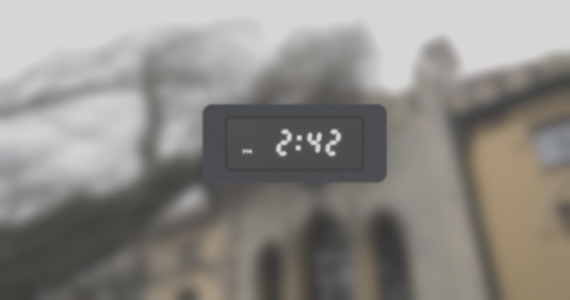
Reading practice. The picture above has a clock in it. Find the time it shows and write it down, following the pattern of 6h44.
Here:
2h42
